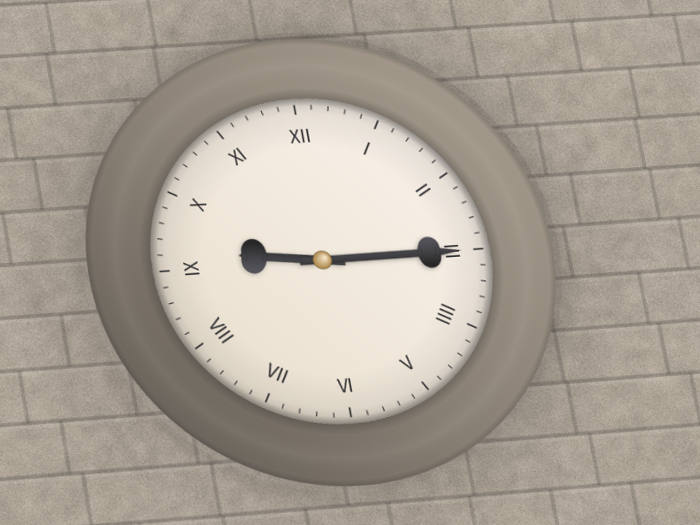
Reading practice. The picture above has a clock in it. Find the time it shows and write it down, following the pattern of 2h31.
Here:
9h15
